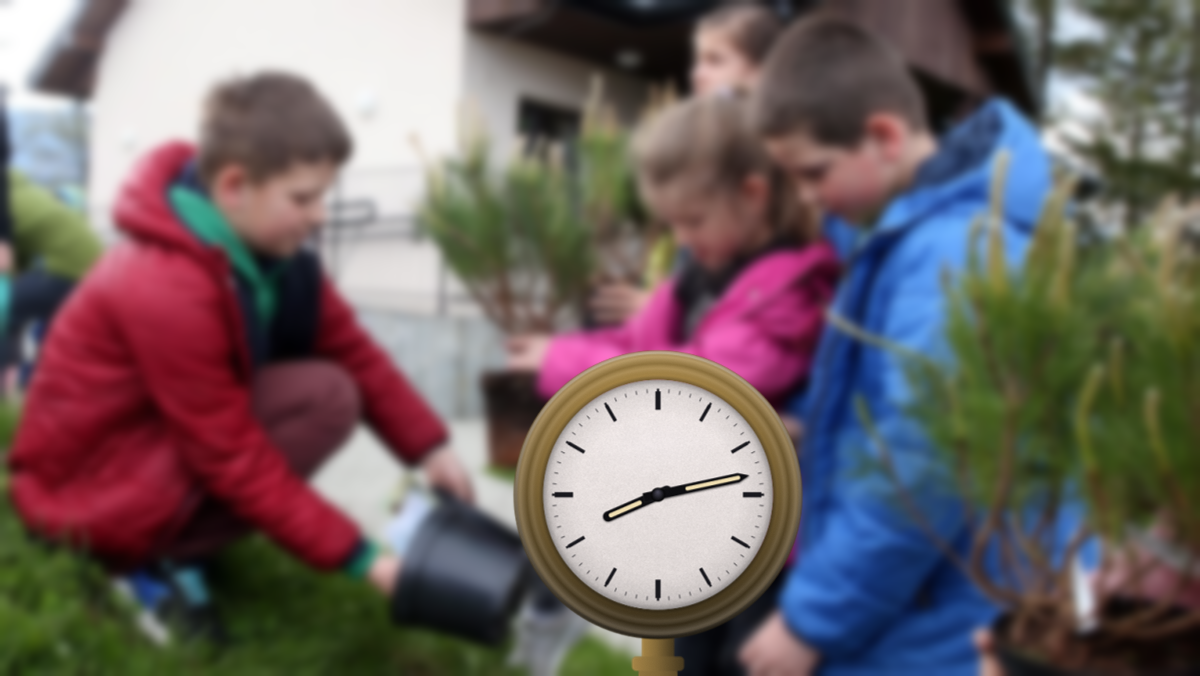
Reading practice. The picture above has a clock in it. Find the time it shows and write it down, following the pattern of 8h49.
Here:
8h13
